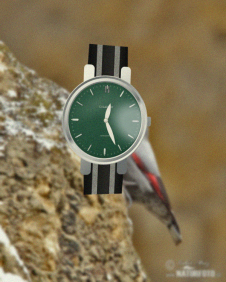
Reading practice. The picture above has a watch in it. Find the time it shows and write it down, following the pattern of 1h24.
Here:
12h26
